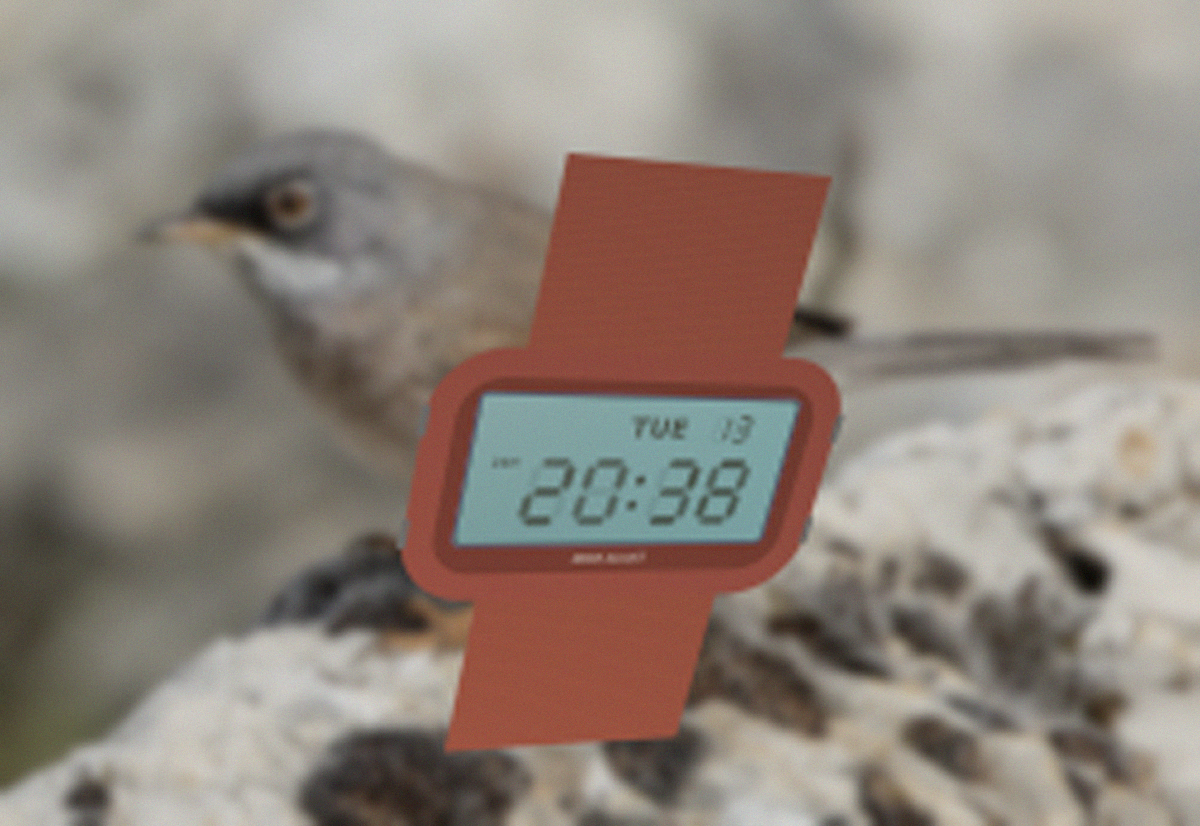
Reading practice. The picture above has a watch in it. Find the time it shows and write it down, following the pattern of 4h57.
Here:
20h38
